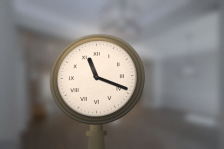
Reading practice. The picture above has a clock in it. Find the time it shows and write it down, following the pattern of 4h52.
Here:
11h19
